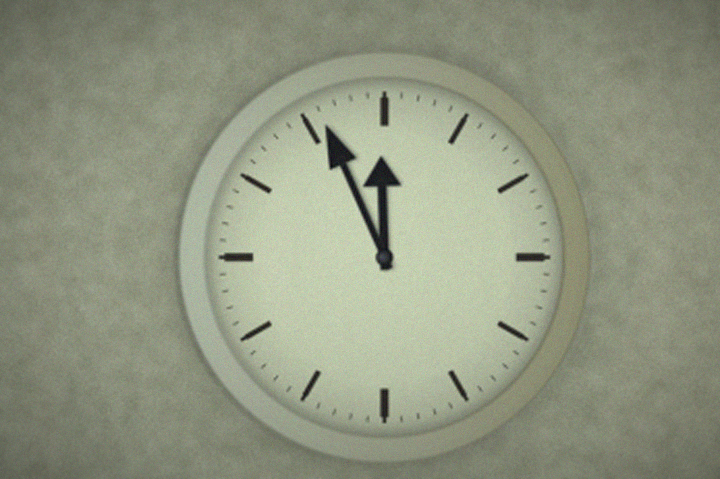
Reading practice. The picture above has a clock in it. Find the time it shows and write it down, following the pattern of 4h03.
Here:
11h56
